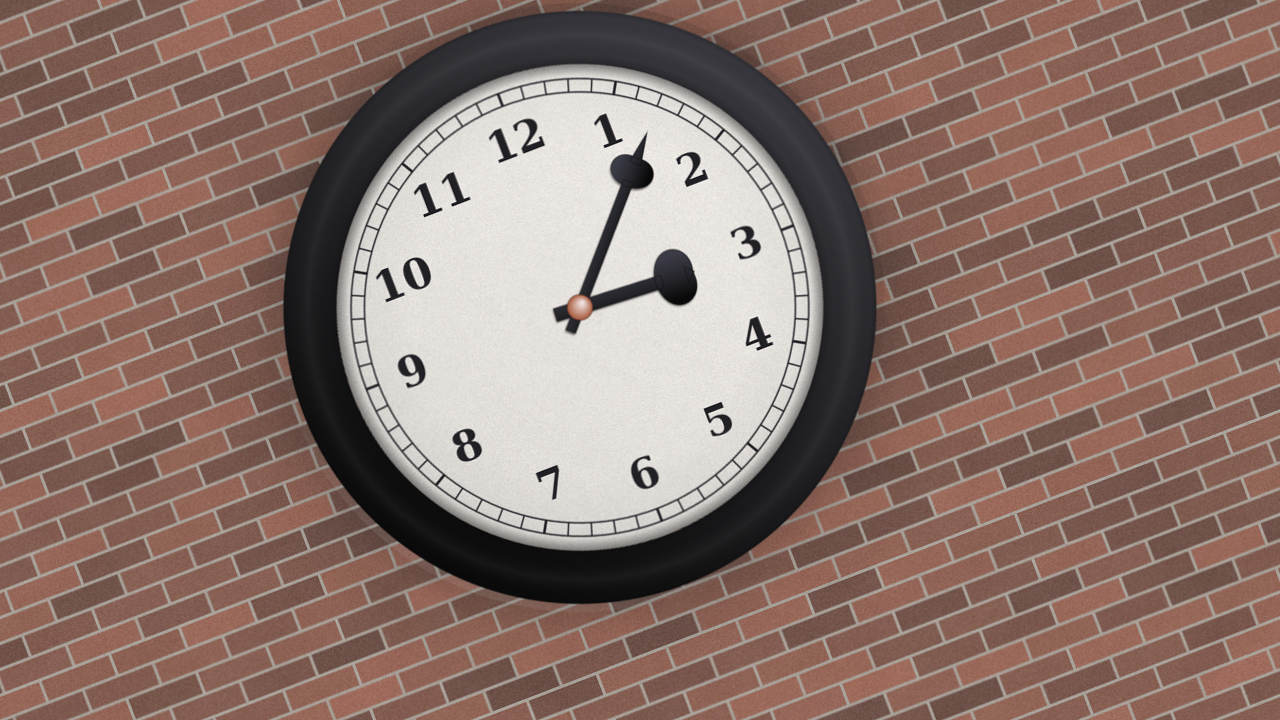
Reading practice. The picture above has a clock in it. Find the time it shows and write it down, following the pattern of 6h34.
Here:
3h07
